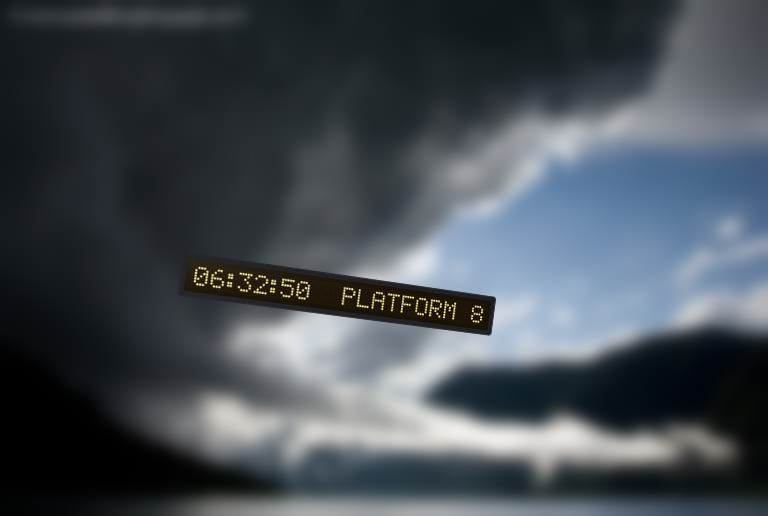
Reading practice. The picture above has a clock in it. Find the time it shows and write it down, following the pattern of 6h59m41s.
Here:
6h32m50s
